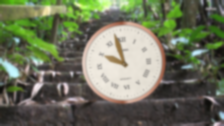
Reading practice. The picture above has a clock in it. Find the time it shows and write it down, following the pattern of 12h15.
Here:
9h58
